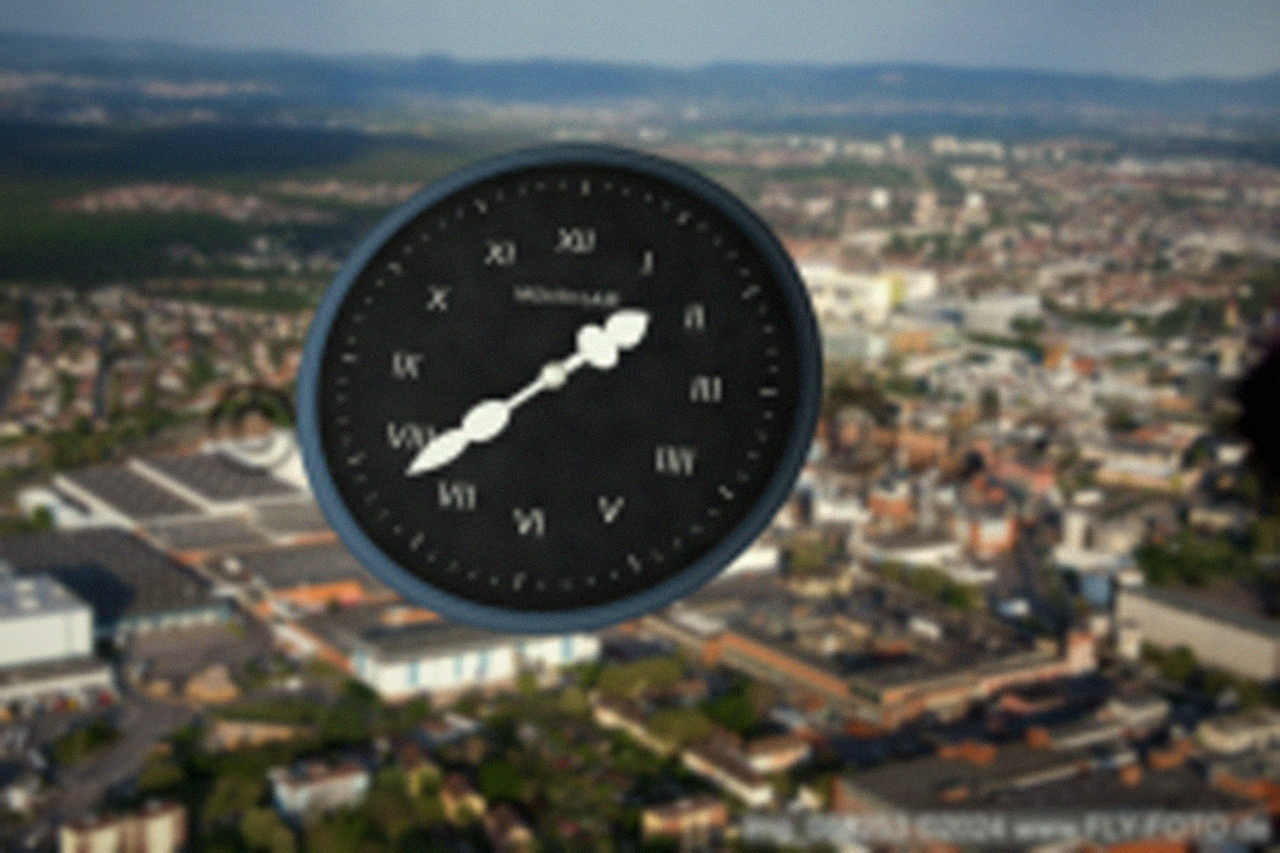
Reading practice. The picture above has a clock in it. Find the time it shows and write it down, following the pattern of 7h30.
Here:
1h38
